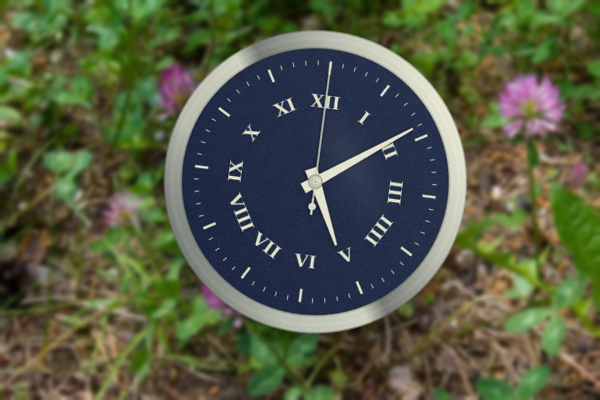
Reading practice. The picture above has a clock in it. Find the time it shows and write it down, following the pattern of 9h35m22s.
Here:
5h09m00s
